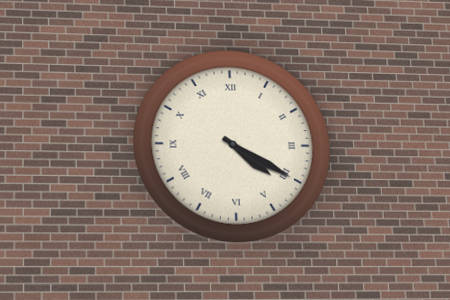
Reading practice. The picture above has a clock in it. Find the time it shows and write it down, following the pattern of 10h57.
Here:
4h20
